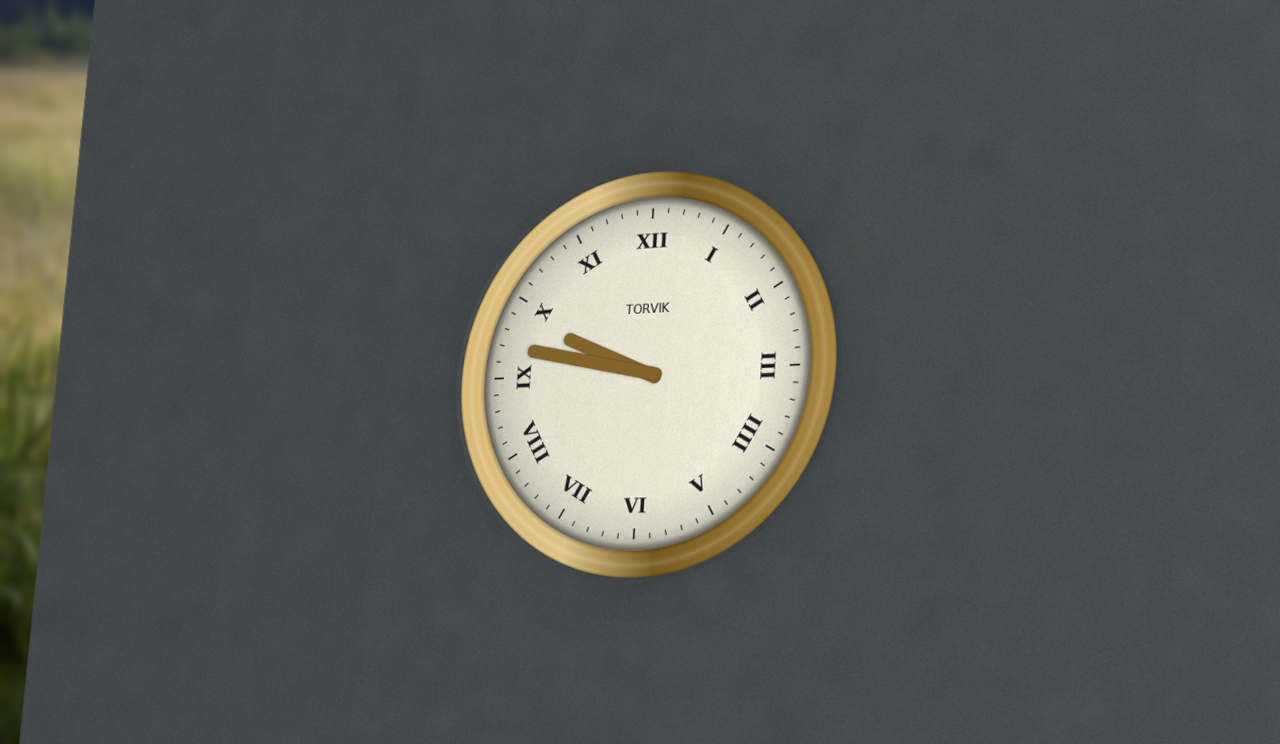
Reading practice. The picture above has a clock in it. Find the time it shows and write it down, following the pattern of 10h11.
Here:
9h47
